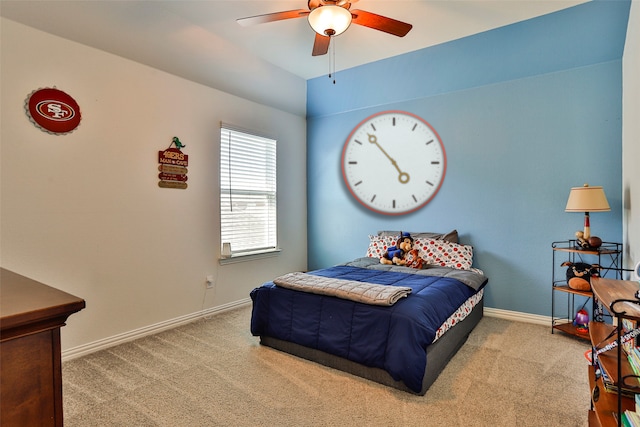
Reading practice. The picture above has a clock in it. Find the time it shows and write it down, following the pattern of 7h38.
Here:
4h53
